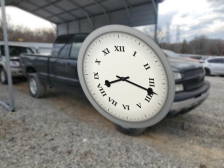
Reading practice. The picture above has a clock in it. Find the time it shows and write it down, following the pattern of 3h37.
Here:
8h18
